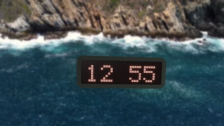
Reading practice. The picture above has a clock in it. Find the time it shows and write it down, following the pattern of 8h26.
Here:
12h55
